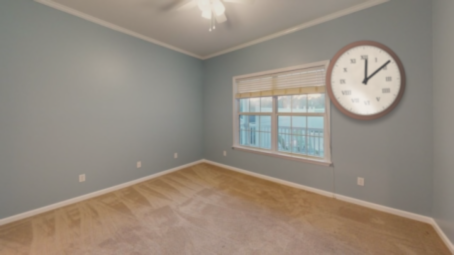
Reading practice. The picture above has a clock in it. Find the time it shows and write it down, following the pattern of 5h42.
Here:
12h09
